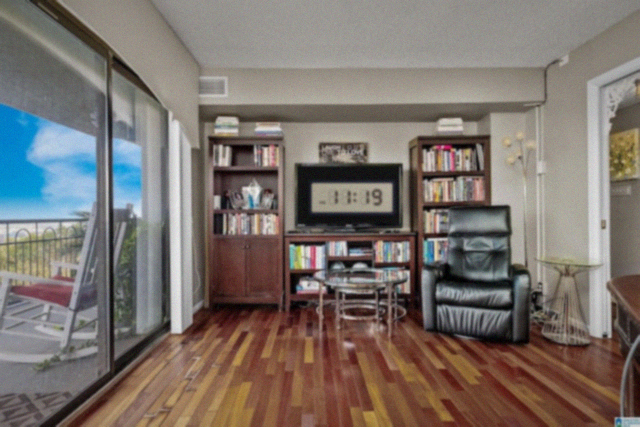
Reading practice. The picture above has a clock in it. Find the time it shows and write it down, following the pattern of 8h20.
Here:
11h19
